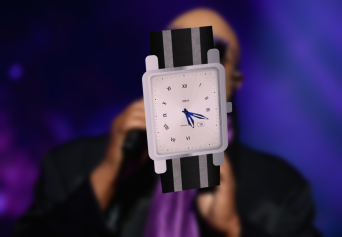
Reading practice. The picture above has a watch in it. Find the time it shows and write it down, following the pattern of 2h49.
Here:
5h19
